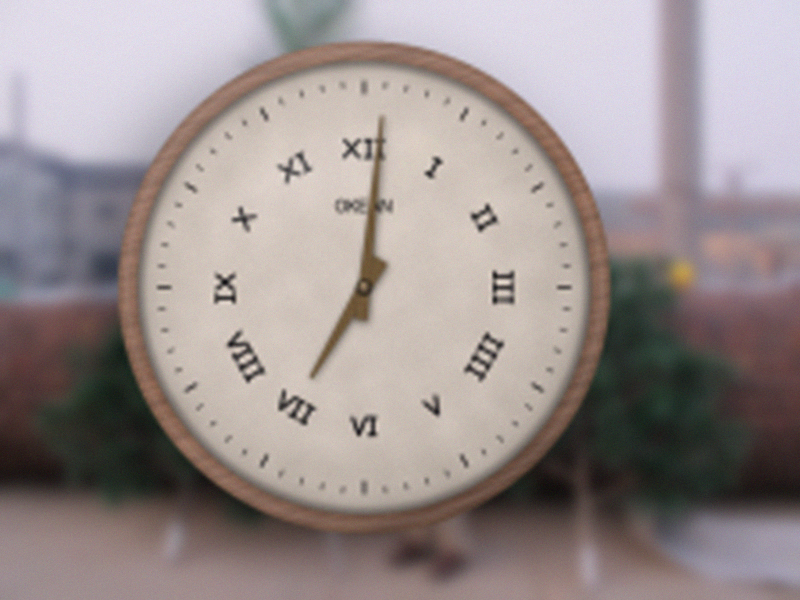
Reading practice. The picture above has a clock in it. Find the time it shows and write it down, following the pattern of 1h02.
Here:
7h01
